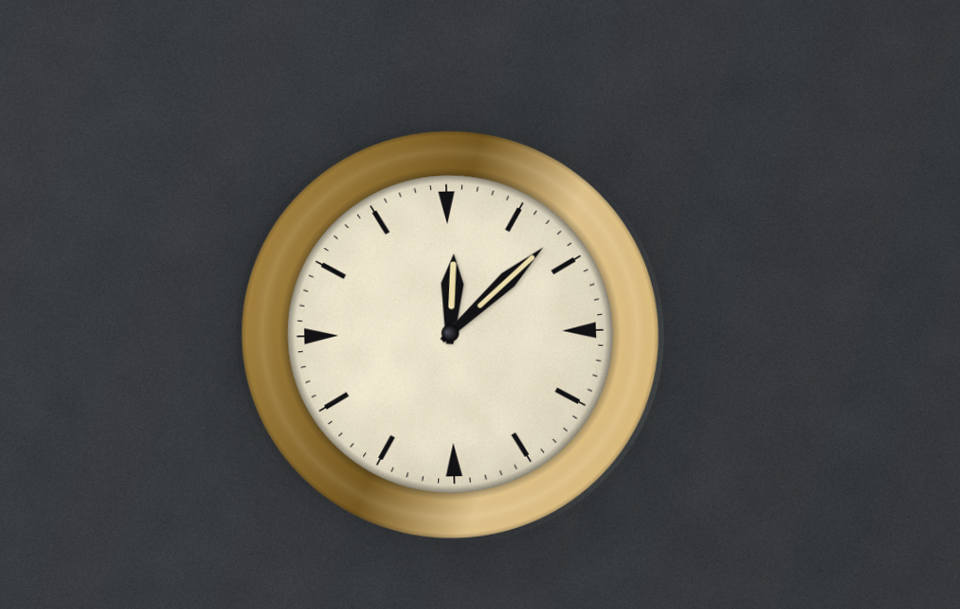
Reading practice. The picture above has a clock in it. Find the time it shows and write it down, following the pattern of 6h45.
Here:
12h08
